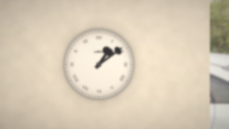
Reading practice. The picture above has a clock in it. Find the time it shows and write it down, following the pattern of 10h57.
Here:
1h09
